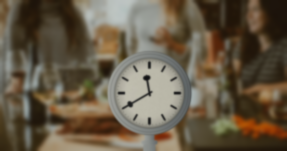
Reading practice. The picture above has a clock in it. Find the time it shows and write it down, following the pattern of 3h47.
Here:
11h40
